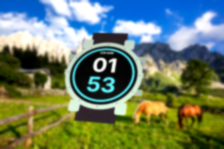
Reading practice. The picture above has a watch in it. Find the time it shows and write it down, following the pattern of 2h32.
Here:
1h53
